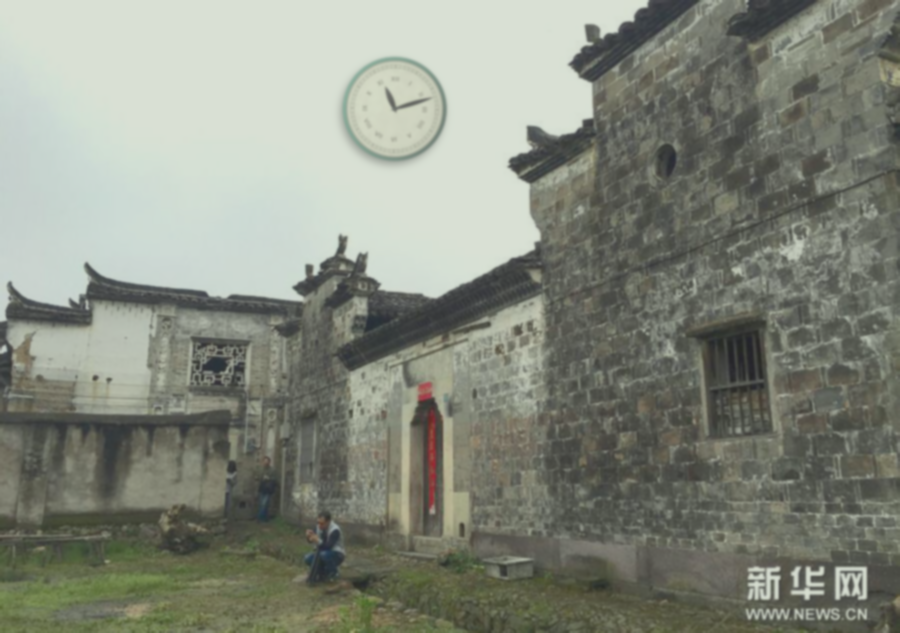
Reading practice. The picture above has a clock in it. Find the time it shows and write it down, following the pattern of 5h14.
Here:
11h12
